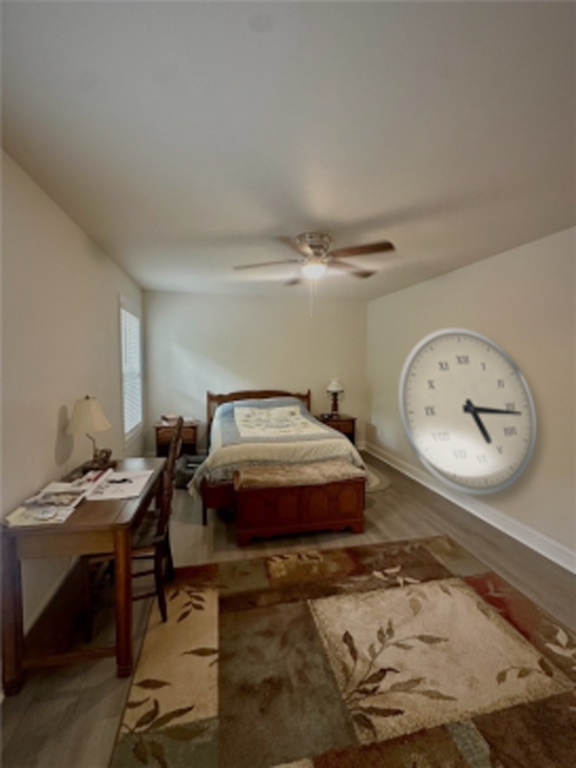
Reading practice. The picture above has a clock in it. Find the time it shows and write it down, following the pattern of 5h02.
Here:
5h16
